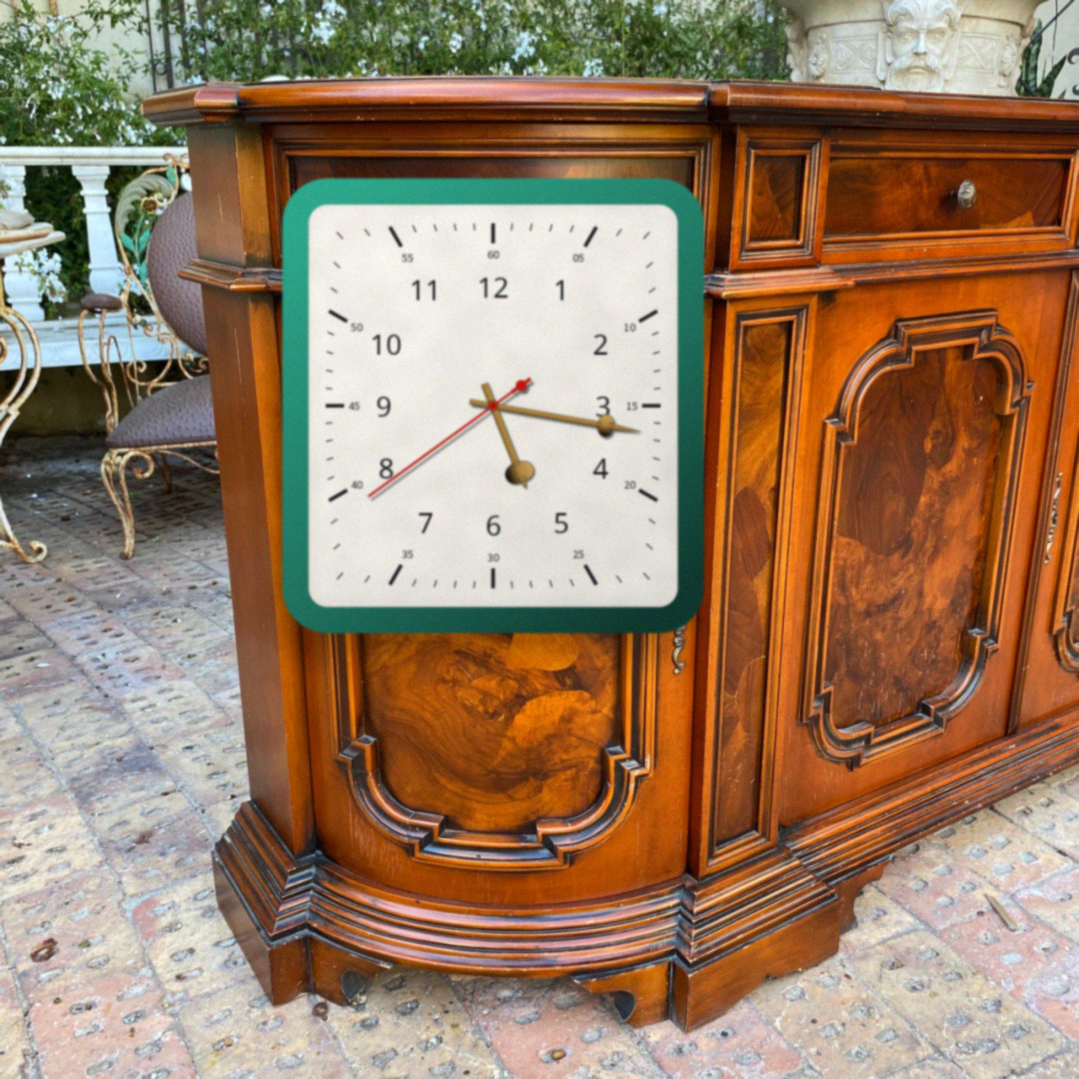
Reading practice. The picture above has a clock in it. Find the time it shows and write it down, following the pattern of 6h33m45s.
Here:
5h16m39s
